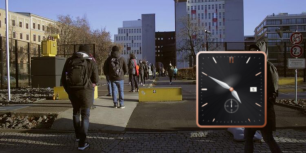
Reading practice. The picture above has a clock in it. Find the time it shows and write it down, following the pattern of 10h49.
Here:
4h50
